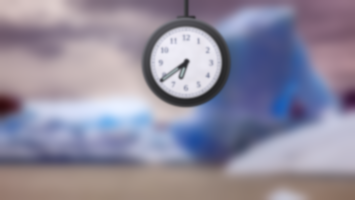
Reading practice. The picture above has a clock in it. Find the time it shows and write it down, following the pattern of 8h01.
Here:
6h39
